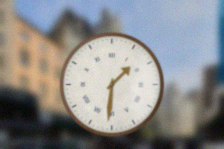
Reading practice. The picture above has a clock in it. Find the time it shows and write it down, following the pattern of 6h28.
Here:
1h31
